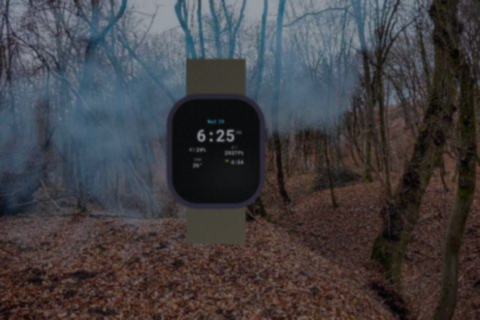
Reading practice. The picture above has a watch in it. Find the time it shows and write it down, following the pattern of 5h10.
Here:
6h25
